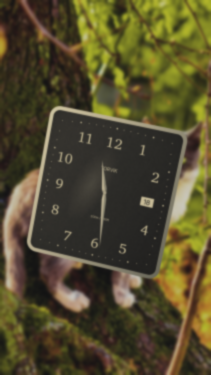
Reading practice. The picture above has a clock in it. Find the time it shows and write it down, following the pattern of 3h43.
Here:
11h29
